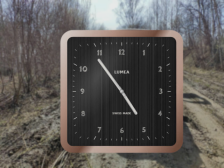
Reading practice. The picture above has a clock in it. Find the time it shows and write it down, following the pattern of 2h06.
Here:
4h54
